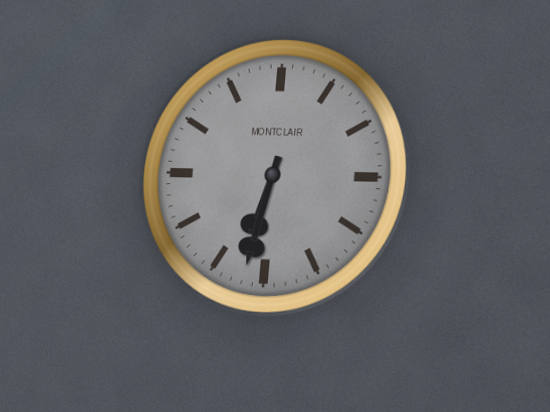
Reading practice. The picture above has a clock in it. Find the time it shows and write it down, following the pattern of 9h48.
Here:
6h32
